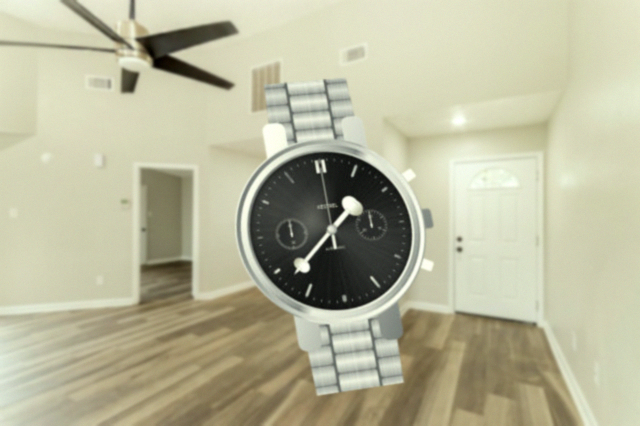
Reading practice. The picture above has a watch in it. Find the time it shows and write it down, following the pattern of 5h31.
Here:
1h38
